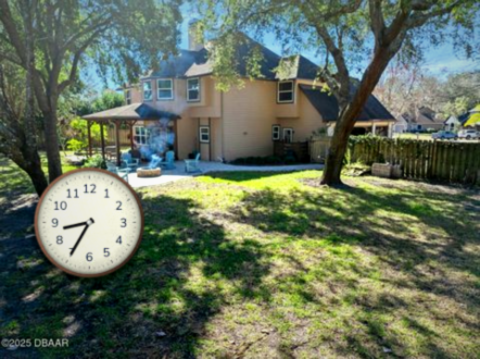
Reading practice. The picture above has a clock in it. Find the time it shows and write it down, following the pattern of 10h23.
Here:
8h35
